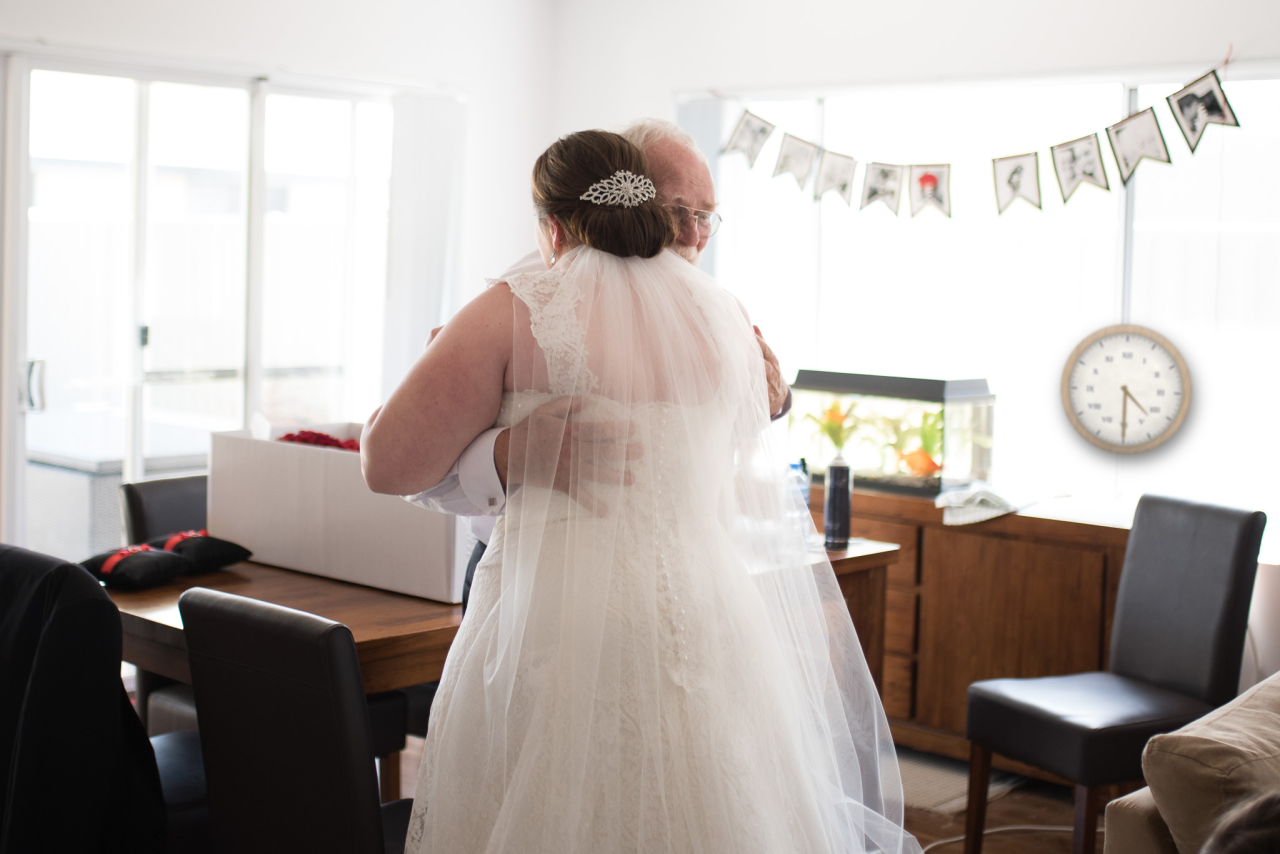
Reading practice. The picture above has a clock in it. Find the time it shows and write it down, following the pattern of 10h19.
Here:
4h30
